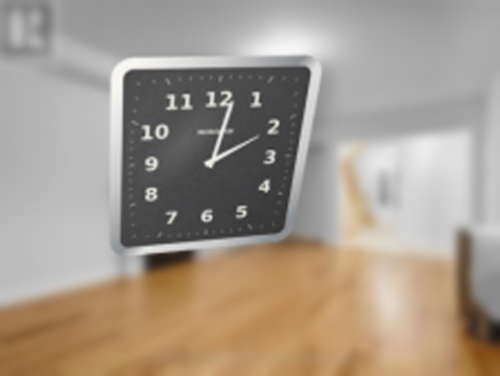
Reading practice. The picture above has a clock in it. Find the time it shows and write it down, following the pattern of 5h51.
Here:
2h02
